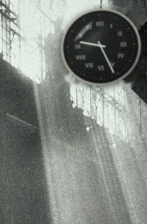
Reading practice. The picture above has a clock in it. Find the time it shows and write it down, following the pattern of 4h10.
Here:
9h26
